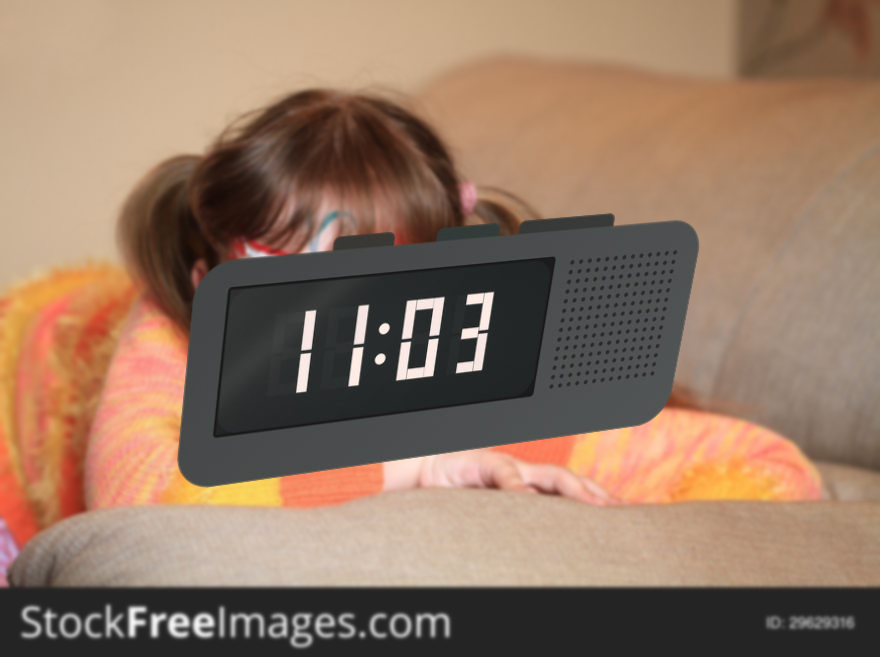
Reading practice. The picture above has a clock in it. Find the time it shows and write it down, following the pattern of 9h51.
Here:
11h03
